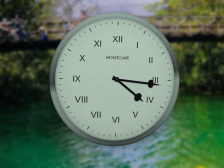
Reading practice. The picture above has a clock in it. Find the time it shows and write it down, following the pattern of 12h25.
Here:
4h16
